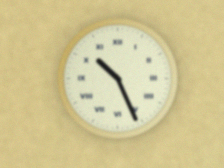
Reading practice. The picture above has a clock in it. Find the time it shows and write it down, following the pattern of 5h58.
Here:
10h26
